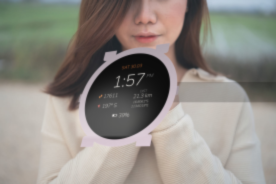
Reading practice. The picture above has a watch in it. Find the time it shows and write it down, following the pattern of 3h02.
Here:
1h57
